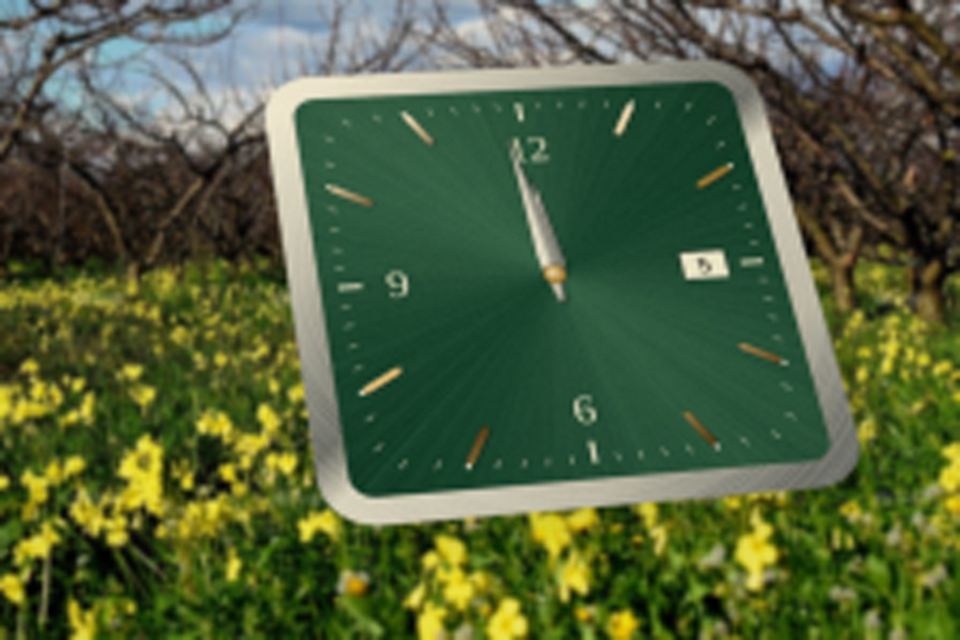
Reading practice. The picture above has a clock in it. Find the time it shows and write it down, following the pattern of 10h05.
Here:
11h59
